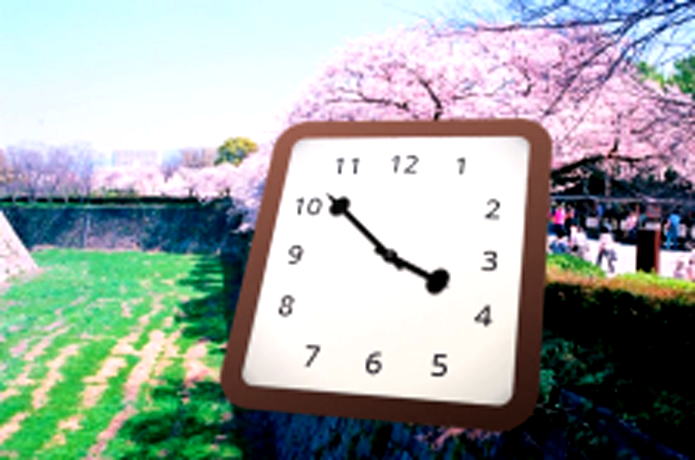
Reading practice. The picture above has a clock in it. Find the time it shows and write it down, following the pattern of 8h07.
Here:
3h52
